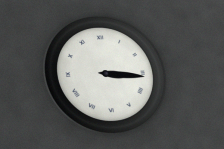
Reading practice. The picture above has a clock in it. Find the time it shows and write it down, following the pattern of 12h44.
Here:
3h16
